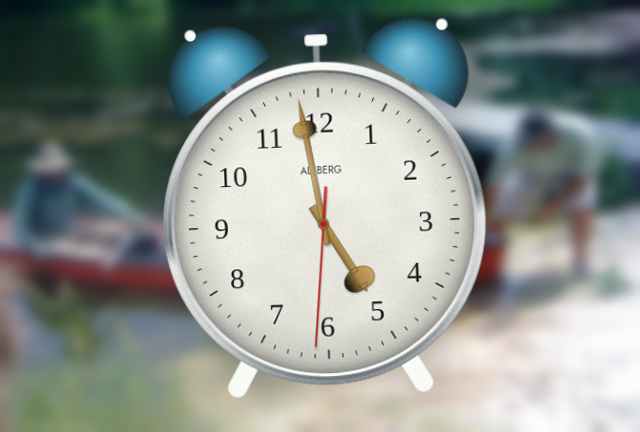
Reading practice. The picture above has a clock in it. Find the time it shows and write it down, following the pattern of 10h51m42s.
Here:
4h58m31s
